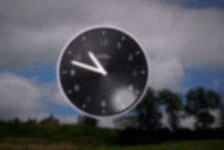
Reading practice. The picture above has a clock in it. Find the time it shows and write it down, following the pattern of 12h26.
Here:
10h48
